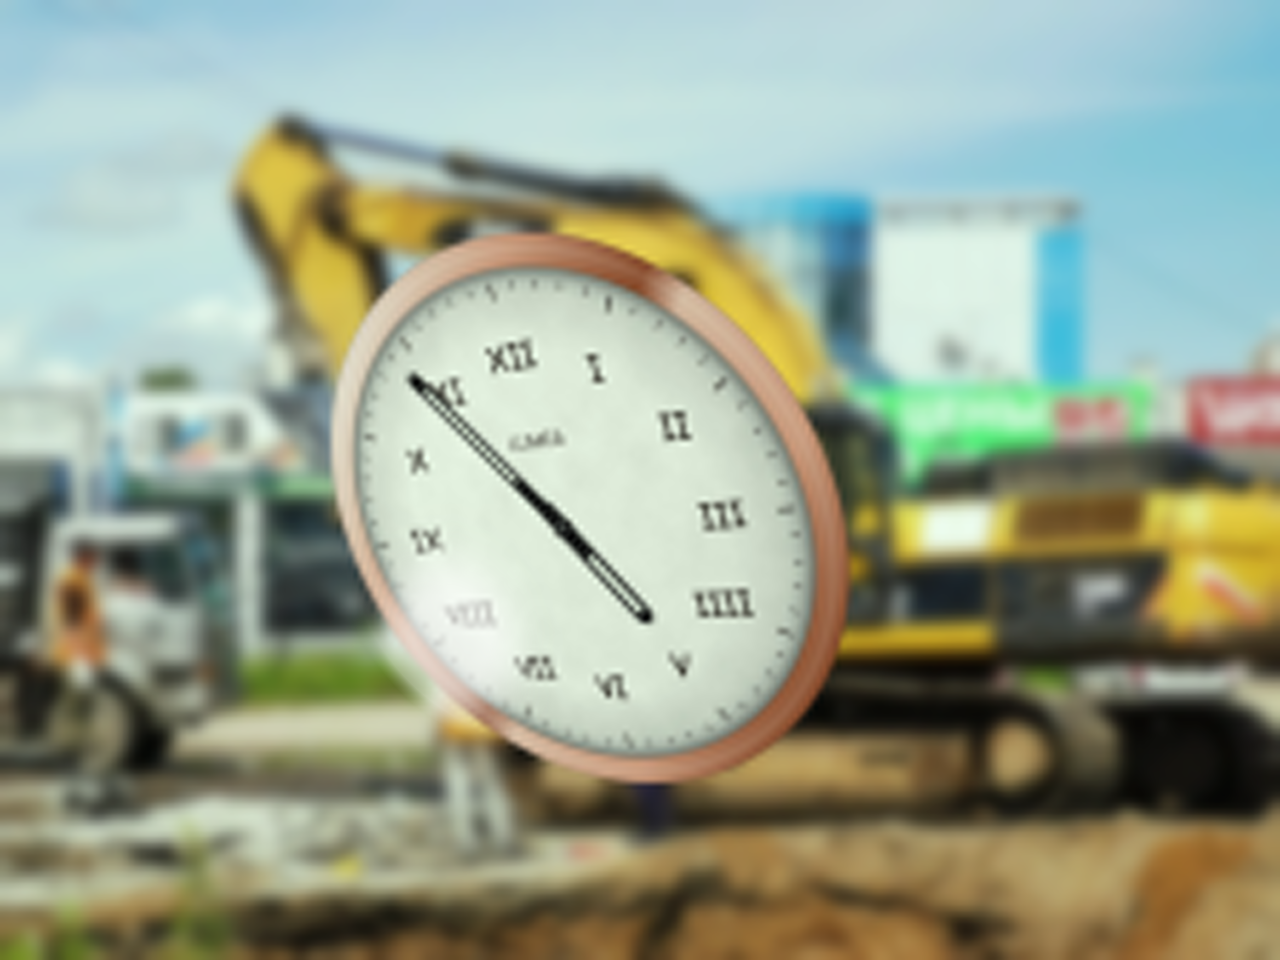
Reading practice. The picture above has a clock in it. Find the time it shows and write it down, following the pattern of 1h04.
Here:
4h54
